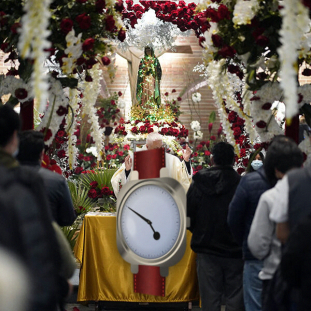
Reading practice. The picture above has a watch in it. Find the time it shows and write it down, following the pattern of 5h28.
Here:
4h50
